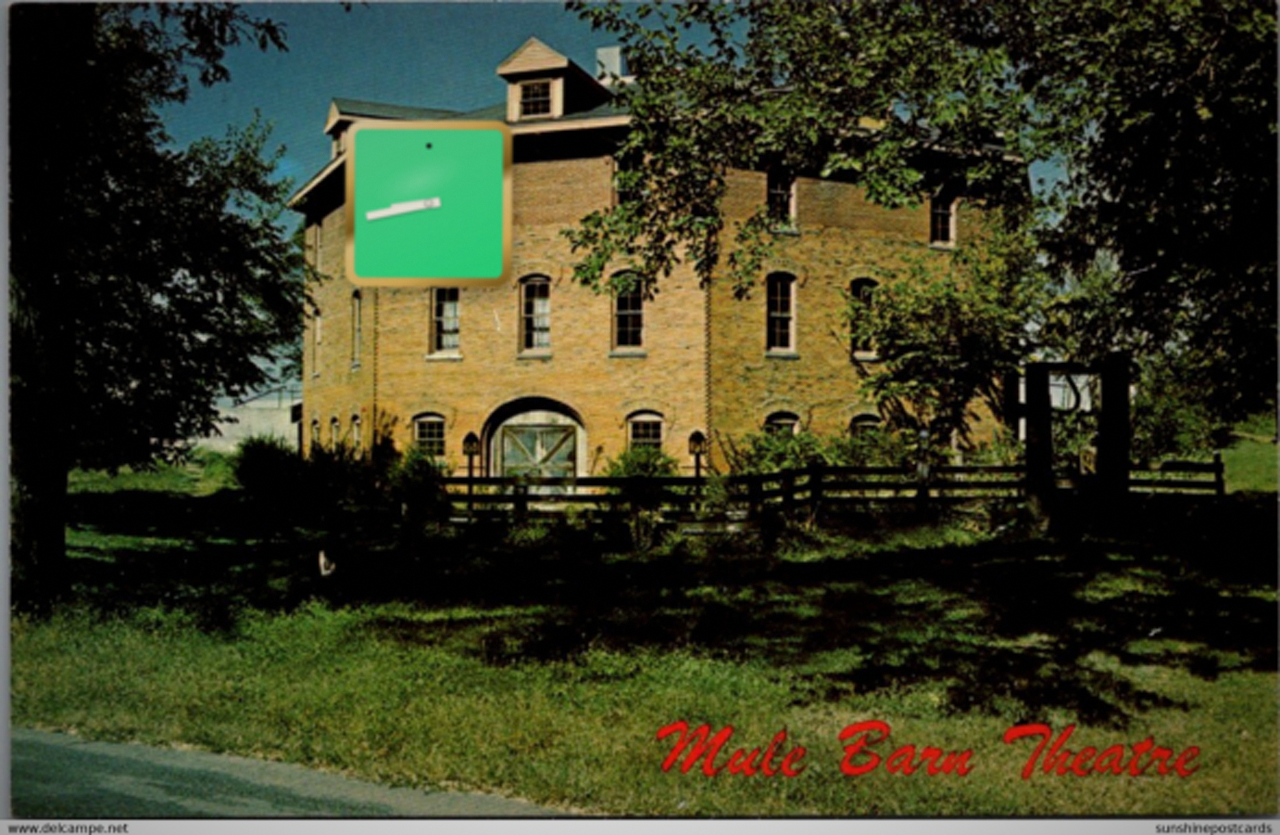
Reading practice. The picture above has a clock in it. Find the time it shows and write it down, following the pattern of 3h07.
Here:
8h43
